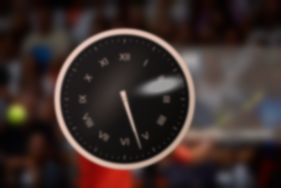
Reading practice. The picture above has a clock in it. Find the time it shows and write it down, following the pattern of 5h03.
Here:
5h27
